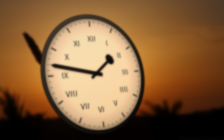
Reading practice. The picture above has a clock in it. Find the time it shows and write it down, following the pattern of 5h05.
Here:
1h47
